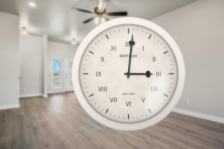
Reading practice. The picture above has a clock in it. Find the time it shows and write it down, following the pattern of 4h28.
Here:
3h01
